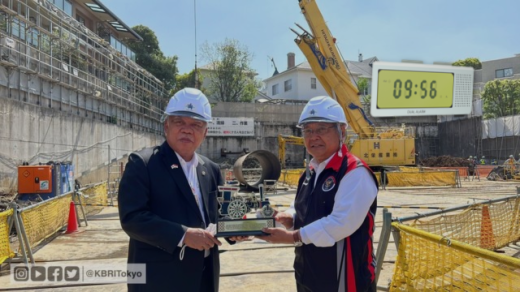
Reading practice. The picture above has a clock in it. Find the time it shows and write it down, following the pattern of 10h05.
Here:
9h56
